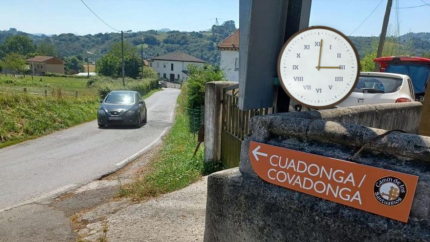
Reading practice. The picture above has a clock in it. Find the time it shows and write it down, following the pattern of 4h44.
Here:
3h01
